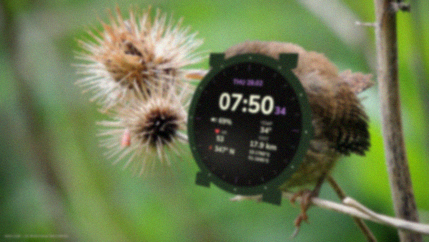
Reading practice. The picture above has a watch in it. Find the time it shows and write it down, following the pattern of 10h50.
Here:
7h50
